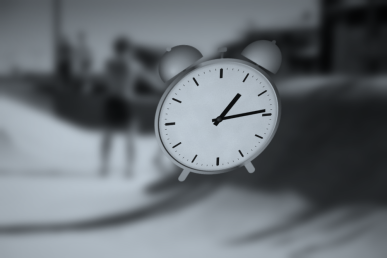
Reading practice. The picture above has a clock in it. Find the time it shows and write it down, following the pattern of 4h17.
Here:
1h14
